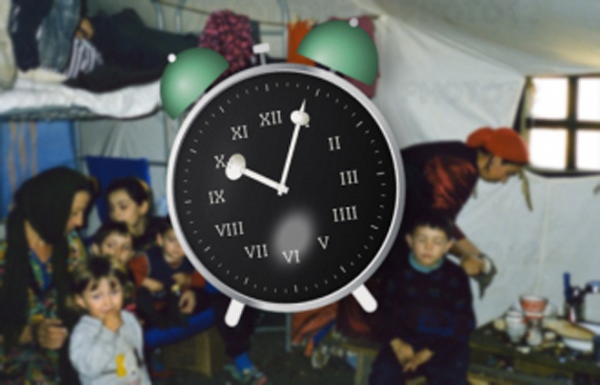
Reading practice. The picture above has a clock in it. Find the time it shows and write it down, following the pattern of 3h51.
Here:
10h04
